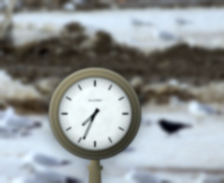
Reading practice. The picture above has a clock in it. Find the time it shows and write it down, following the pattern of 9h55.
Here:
7h34
